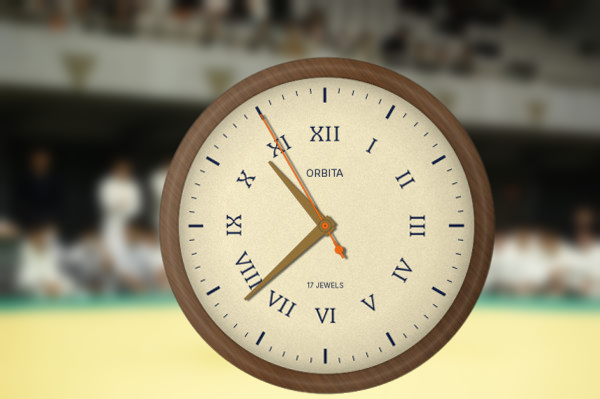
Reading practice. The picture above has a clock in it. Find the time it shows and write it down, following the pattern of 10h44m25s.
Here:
10h37m55s
